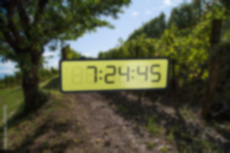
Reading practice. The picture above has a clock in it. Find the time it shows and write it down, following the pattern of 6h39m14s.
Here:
7h24m45s
